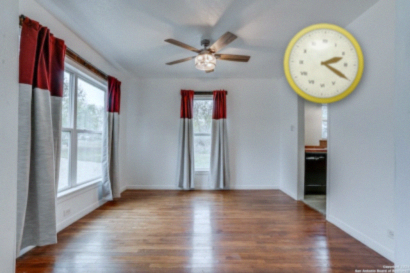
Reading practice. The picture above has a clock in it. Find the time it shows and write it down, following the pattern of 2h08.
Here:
2h20
